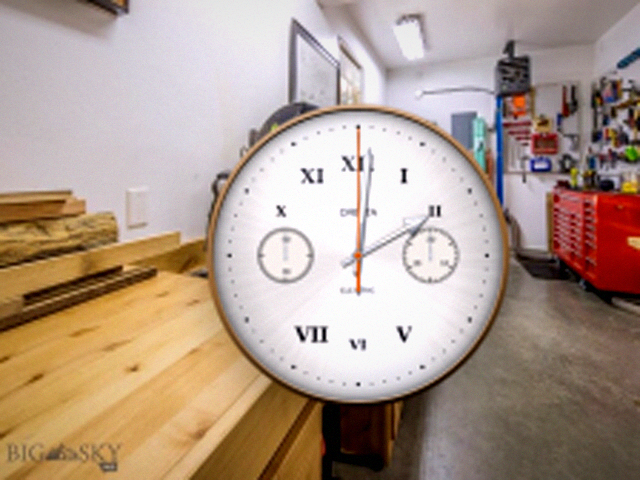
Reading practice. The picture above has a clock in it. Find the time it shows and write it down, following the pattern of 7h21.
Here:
2h01
